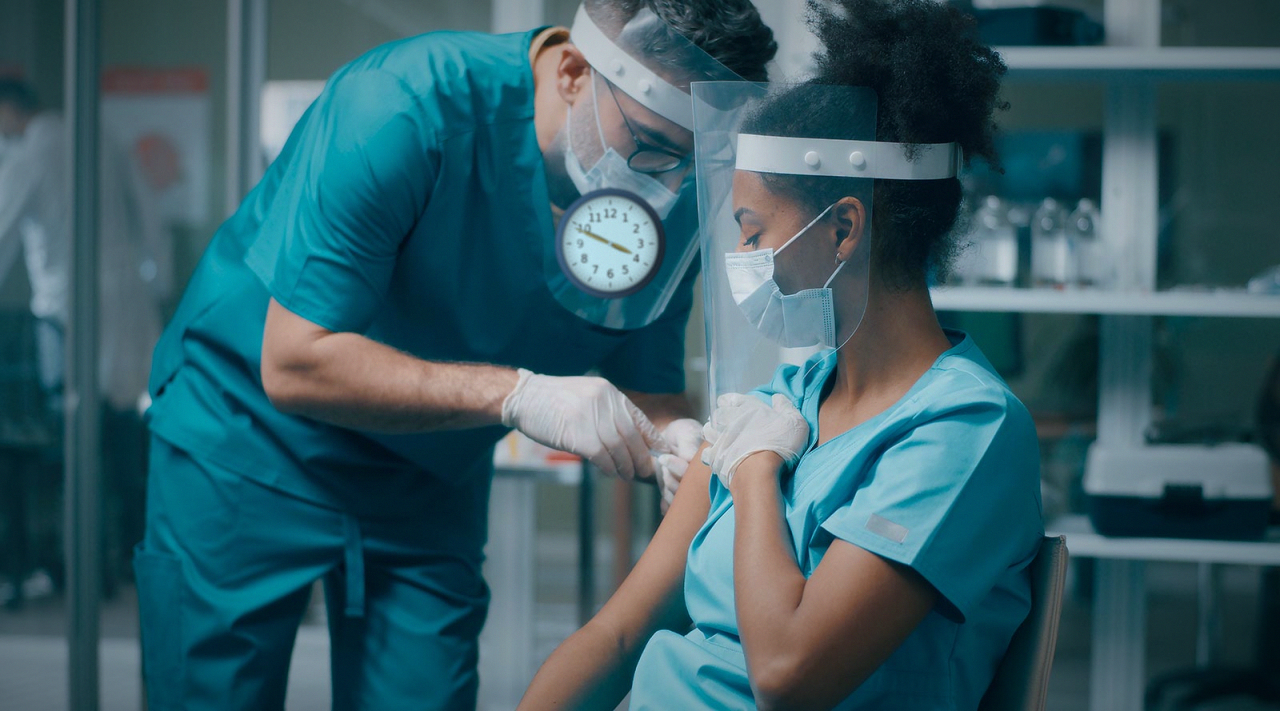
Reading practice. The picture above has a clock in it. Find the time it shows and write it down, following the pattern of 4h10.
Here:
3h49
